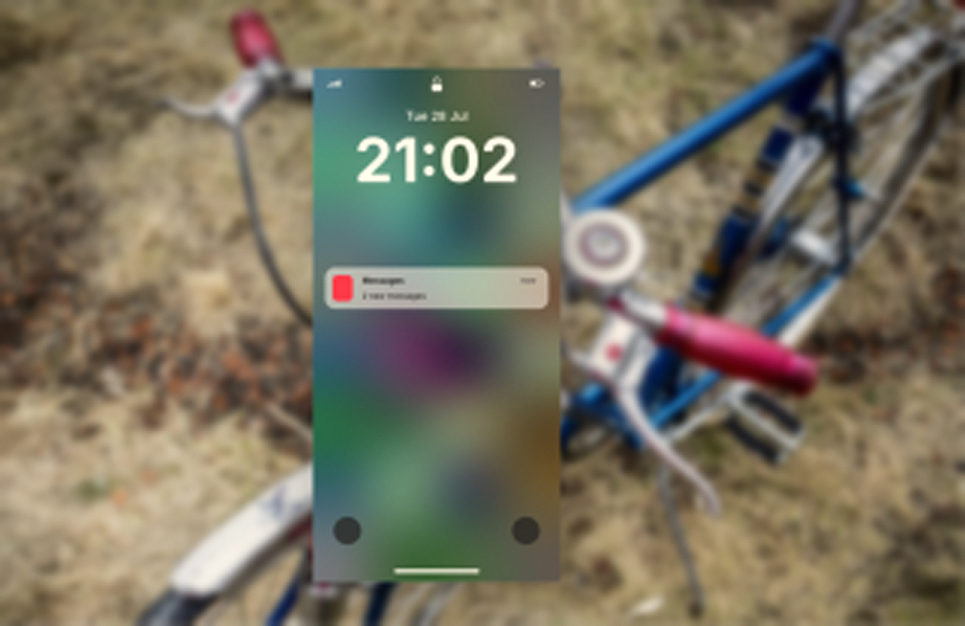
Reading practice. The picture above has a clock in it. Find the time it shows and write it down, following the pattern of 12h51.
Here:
21h02
